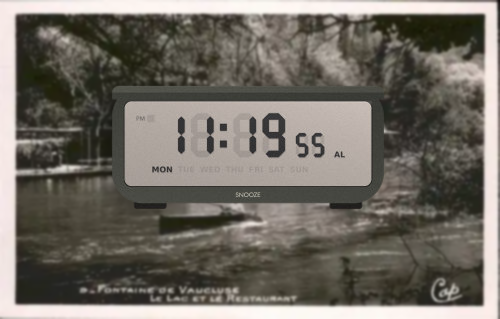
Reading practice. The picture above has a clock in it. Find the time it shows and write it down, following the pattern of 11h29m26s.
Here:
11h19m55s
